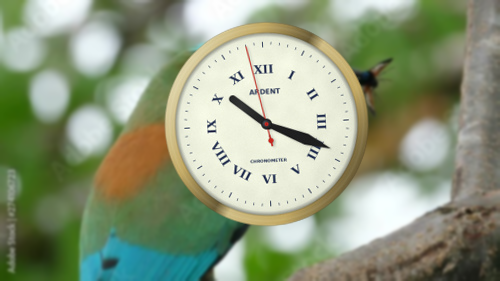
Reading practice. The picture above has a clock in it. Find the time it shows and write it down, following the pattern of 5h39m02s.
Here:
10h18m58s
